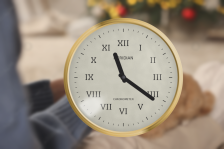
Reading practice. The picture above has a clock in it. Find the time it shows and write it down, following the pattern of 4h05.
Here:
11h21
